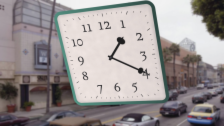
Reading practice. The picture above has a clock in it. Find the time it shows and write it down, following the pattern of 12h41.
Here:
1h20
